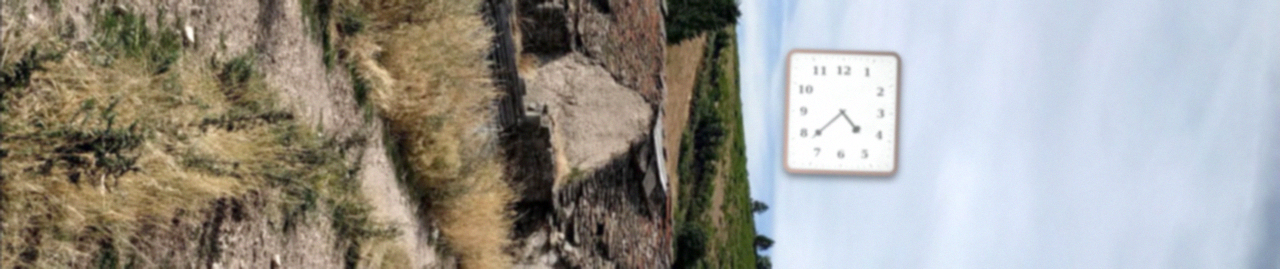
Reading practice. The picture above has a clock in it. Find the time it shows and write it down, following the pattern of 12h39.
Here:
4h38
